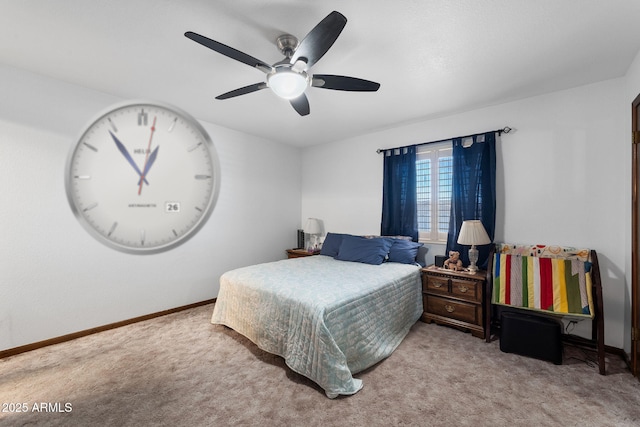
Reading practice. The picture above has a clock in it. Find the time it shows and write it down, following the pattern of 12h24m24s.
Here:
12h54m02s
